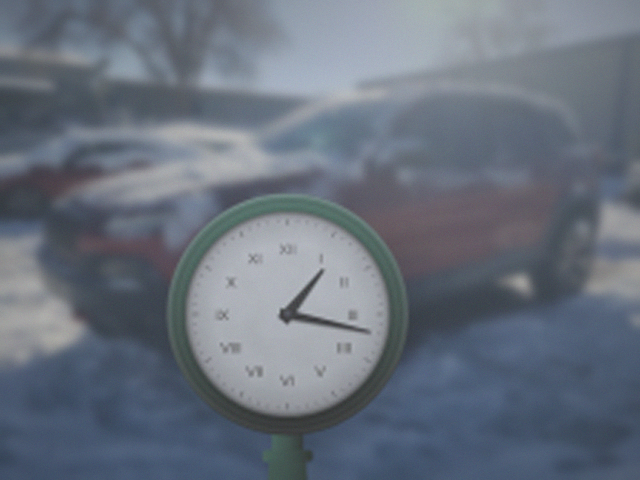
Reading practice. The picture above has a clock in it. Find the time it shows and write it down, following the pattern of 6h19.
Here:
1h17
